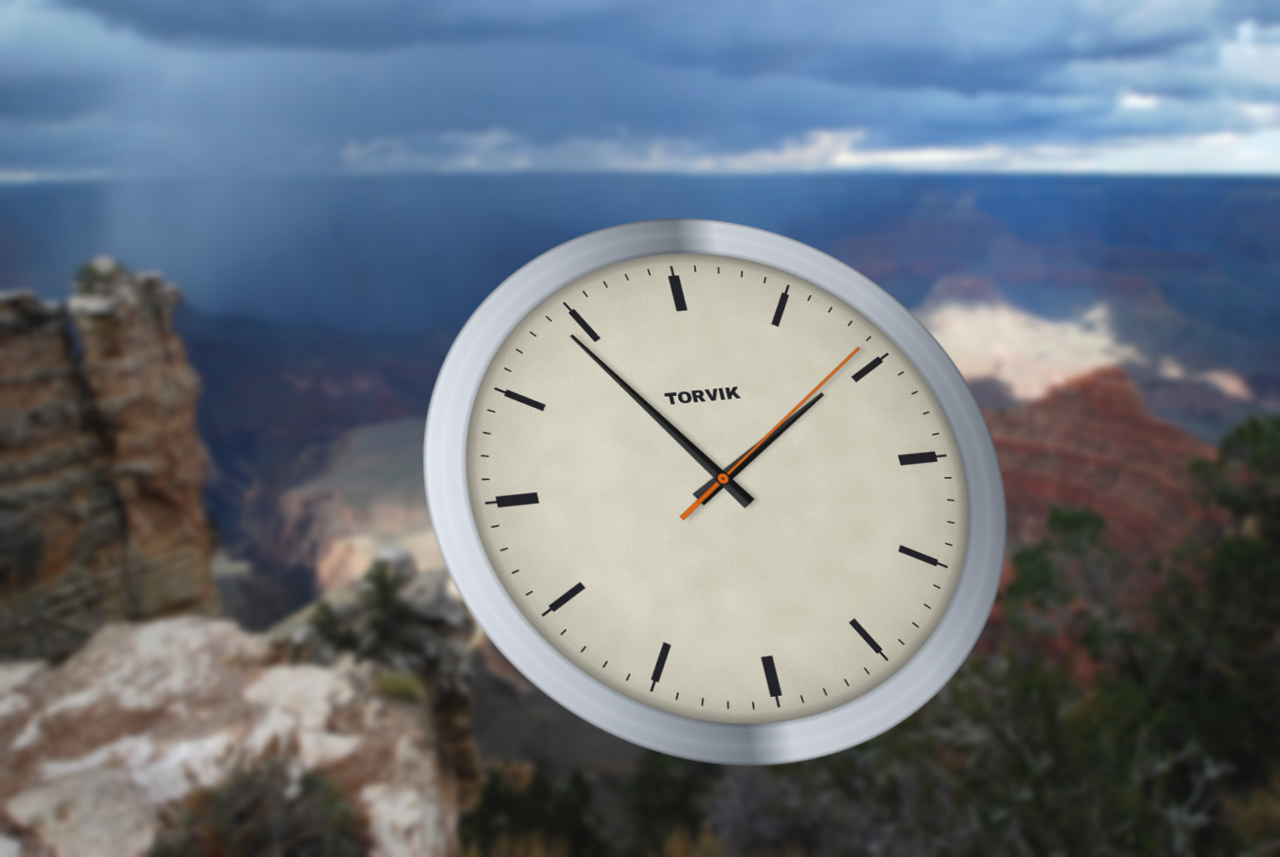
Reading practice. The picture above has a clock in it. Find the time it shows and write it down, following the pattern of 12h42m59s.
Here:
1h54m09s
